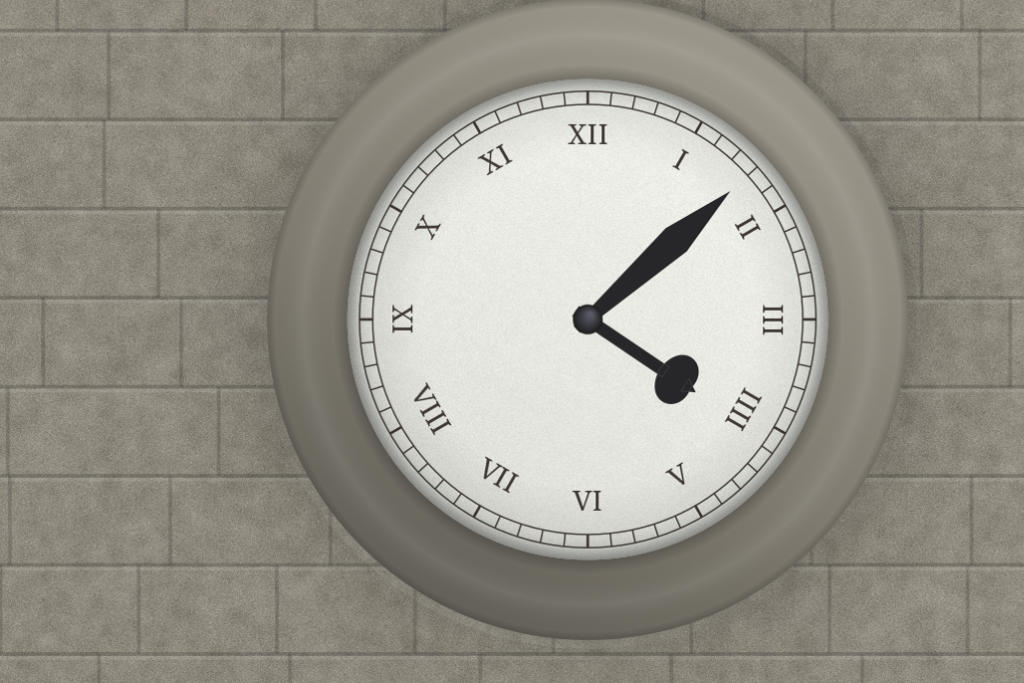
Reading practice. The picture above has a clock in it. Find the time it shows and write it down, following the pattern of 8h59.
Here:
4h08
